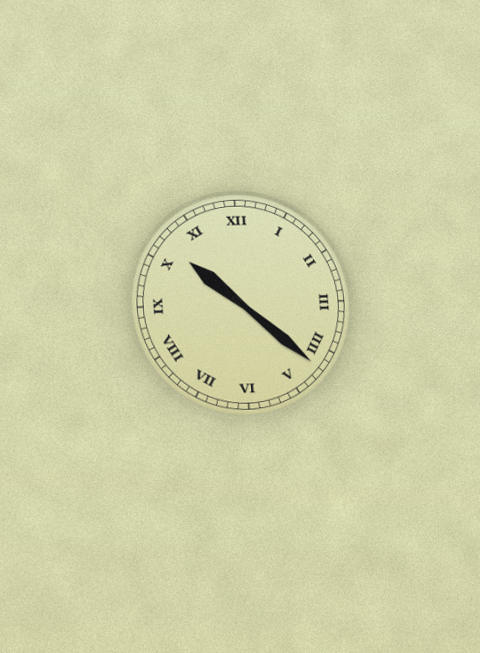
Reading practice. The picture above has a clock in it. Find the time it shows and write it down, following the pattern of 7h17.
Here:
10h22
